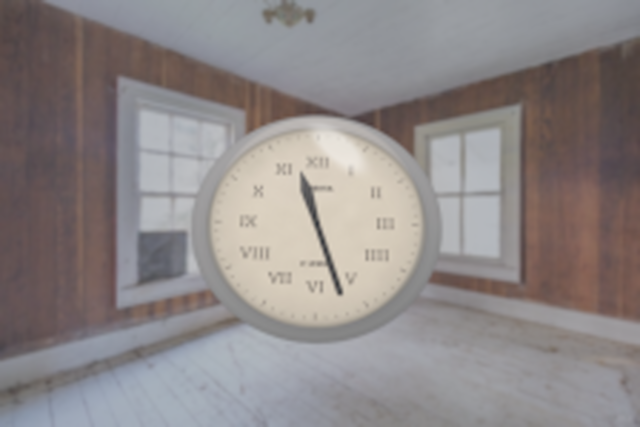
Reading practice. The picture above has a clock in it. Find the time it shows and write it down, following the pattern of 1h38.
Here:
11h27
